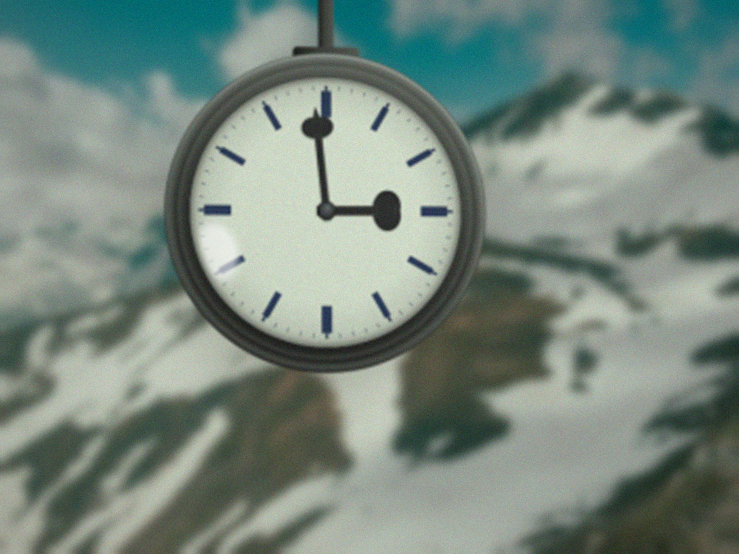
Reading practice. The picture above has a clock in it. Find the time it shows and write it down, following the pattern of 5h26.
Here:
2h59
